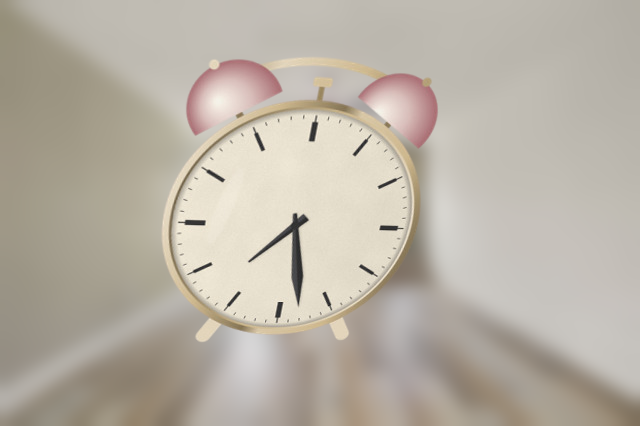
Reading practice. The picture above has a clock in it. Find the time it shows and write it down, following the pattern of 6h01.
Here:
7h28
